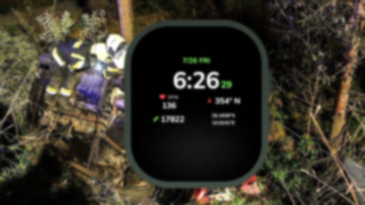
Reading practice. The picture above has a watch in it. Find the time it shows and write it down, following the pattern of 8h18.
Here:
6h26
